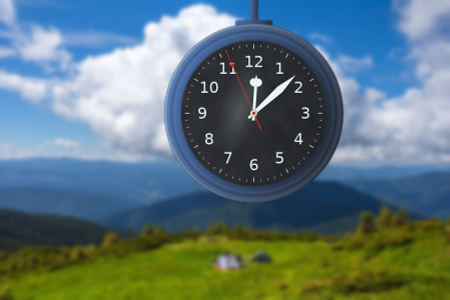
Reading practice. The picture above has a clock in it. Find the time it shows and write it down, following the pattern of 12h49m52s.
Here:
12h07m56s
